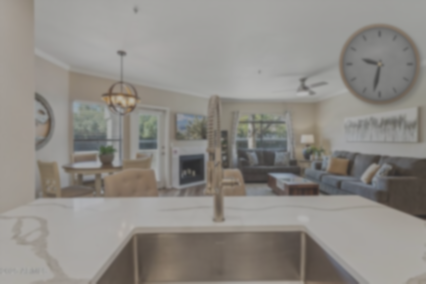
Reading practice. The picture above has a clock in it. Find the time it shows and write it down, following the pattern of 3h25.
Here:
9h32
